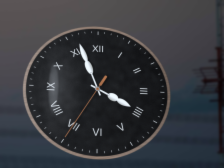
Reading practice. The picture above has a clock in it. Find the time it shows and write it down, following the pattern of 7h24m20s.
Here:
3h56m35s
